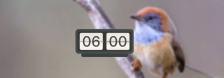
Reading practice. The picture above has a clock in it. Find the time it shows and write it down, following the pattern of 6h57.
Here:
6h00
